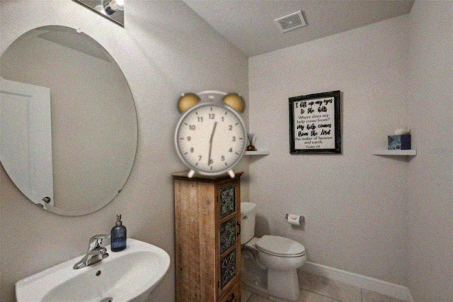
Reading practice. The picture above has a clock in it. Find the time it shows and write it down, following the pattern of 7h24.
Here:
12h31
